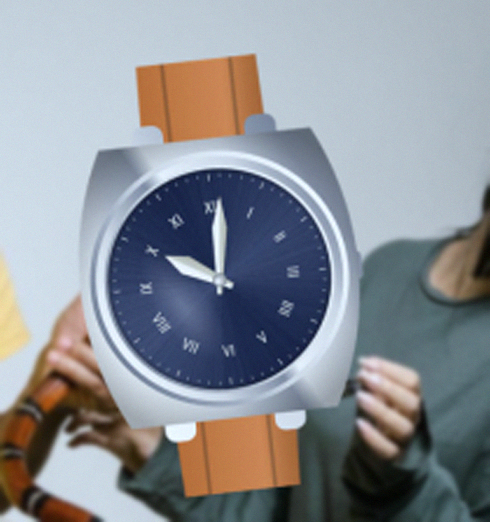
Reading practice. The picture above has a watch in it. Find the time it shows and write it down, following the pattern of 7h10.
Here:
10h01
